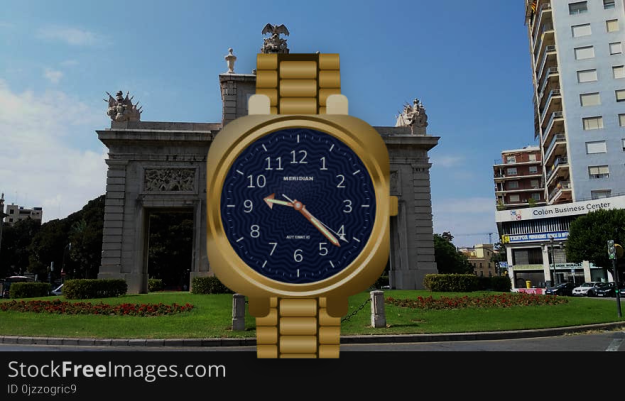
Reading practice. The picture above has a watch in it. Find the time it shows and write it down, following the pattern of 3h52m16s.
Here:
9h22m21s
